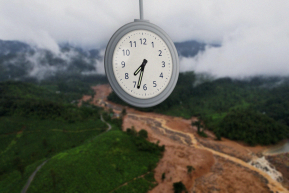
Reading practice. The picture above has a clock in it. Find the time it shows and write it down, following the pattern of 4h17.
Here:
7h33
